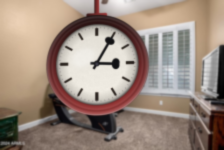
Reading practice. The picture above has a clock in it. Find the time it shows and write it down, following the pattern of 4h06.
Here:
3h05
